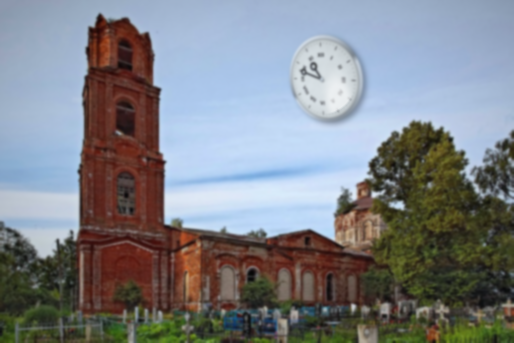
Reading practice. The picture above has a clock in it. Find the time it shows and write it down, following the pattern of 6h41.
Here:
10h48
